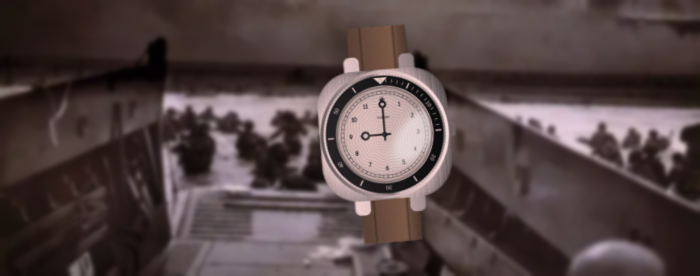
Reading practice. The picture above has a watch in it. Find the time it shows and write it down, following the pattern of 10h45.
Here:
9h00
